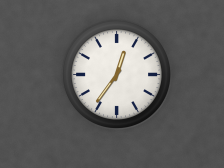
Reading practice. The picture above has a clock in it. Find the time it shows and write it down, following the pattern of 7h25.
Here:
12h36
